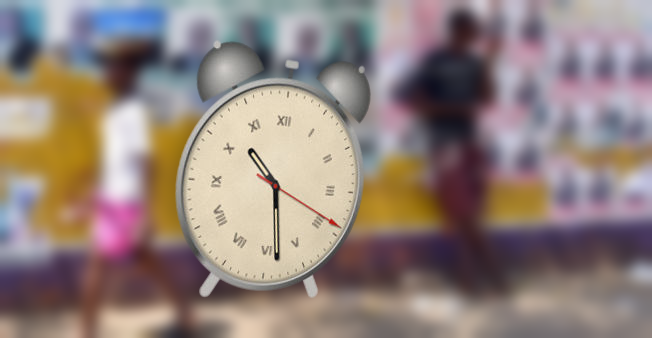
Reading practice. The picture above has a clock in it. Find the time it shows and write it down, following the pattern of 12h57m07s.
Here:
10h28m19s
